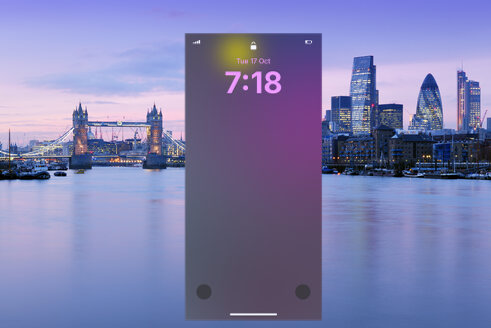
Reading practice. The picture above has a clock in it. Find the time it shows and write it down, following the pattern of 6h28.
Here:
7h18
